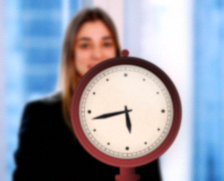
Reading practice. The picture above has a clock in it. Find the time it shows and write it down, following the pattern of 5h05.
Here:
5h43
